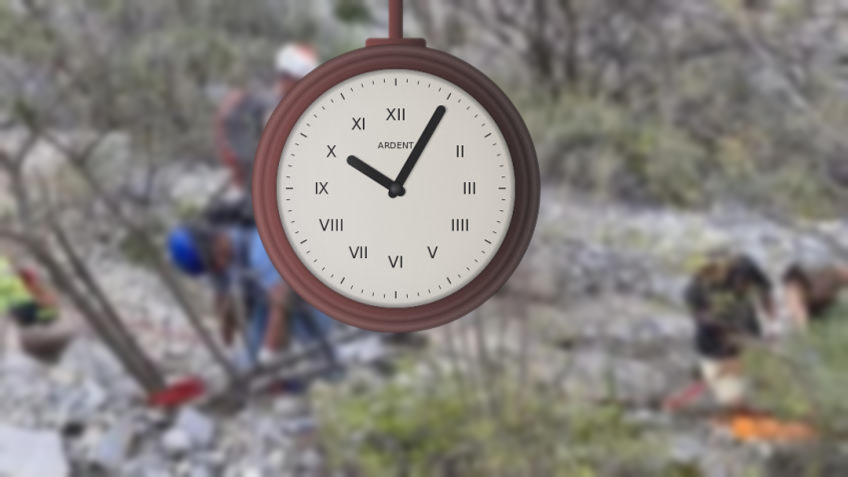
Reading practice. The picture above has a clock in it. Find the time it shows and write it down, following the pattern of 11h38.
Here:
10h05
